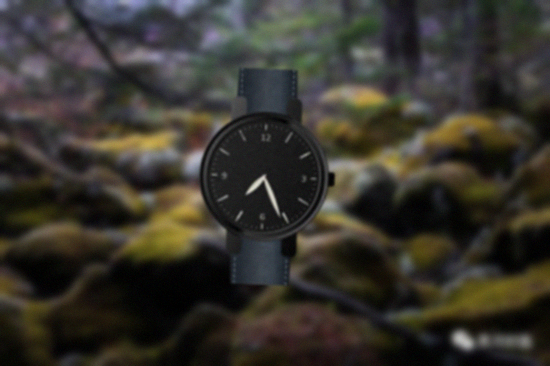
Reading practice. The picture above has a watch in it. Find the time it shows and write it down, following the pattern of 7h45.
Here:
7h26
